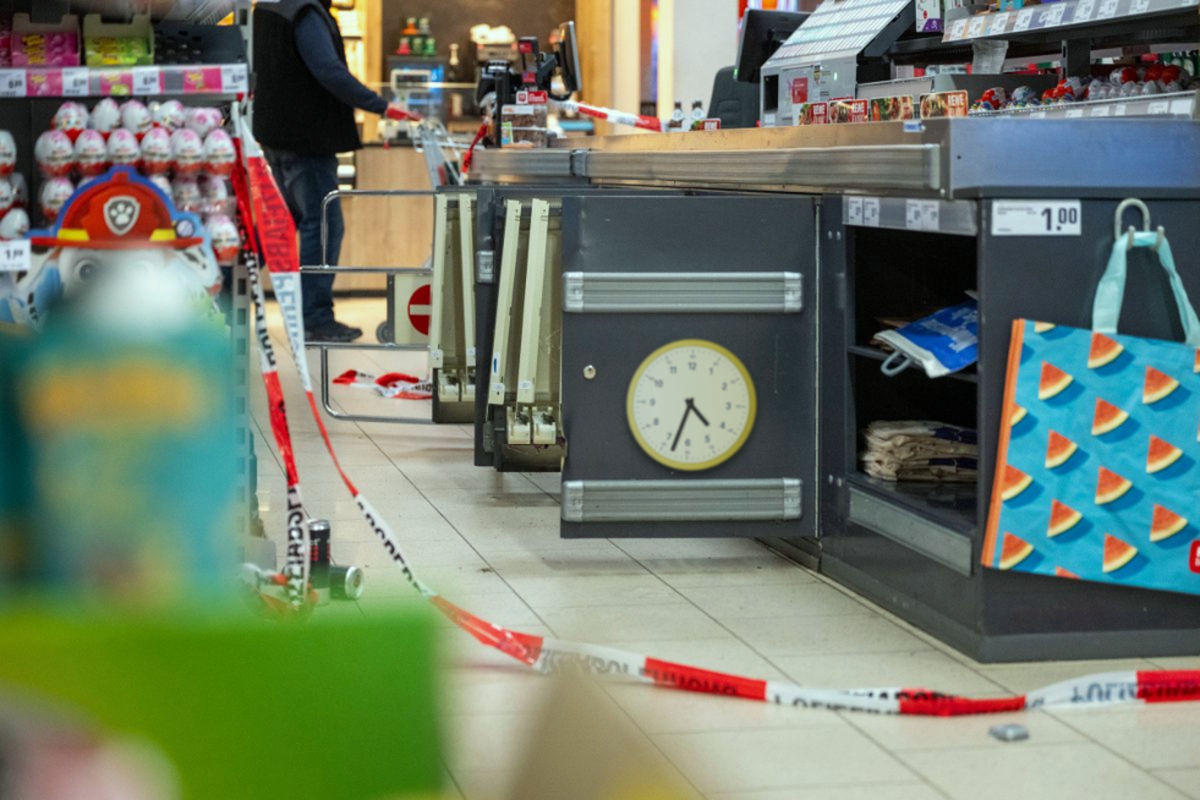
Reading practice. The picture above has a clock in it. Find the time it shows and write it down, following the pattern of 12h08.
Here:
4h33
